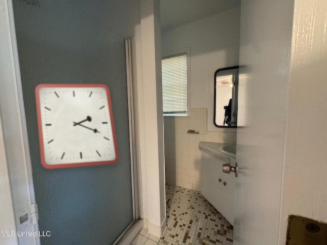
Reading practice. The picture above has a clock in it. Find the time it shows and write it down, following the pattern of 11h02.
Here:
2h19
